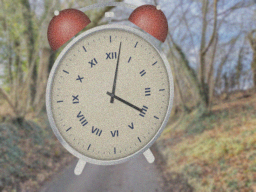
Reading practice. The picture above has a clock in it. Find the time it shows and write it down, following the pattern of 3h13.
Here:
4h02
